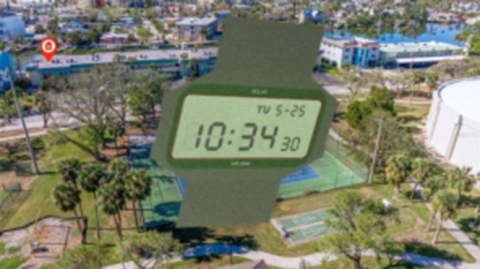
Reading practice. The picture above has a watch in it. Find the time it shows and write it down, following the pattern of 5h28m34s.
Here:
10h34m30s
